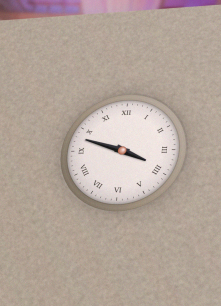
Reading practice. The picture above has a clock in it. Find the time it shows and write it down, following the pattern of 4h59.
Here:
3h48
